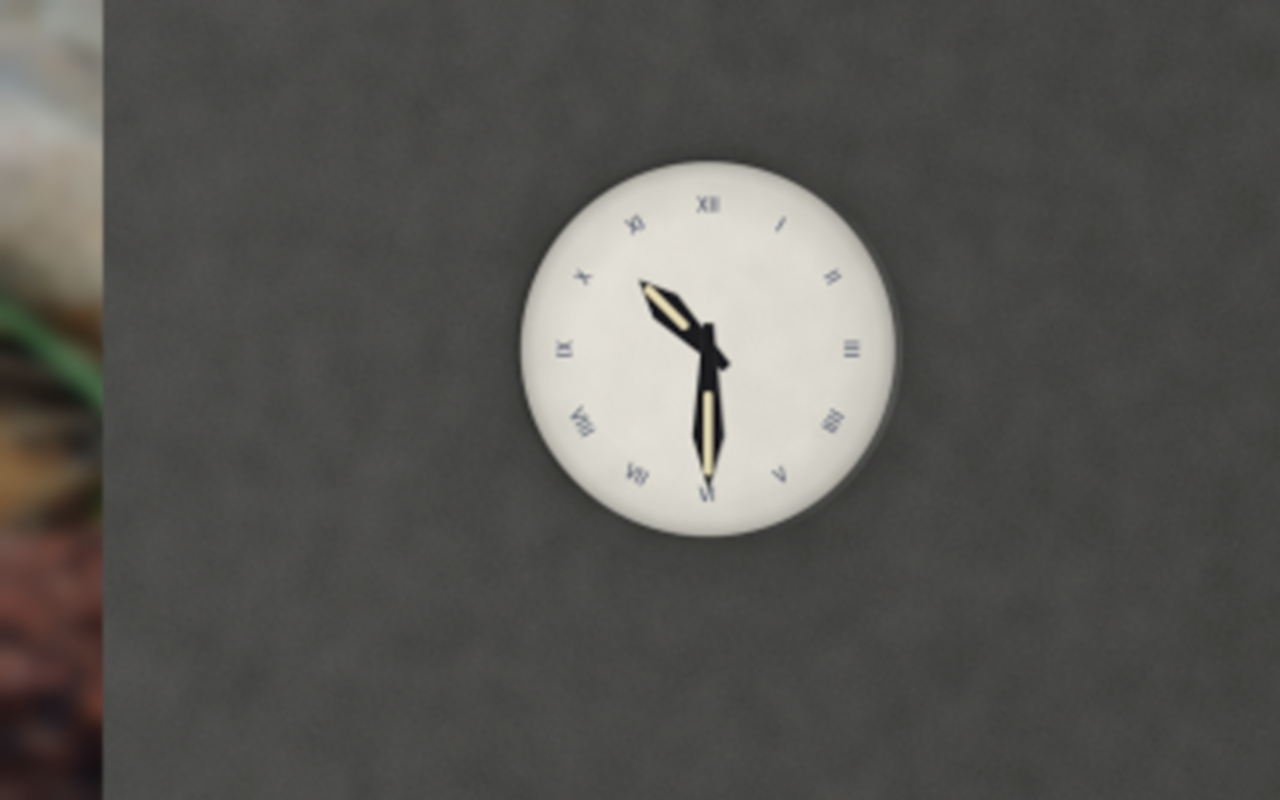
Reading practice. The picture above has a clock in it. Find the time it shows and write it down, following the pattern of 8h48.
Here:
10h30
